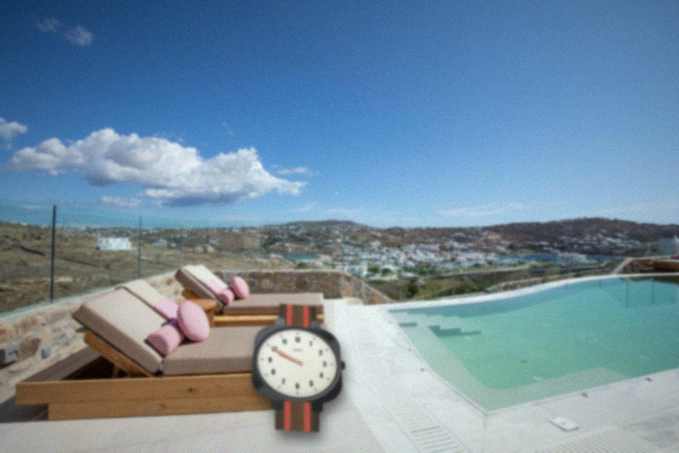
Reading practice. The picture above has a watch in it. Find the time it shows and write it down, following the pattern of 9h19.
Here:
9h50
